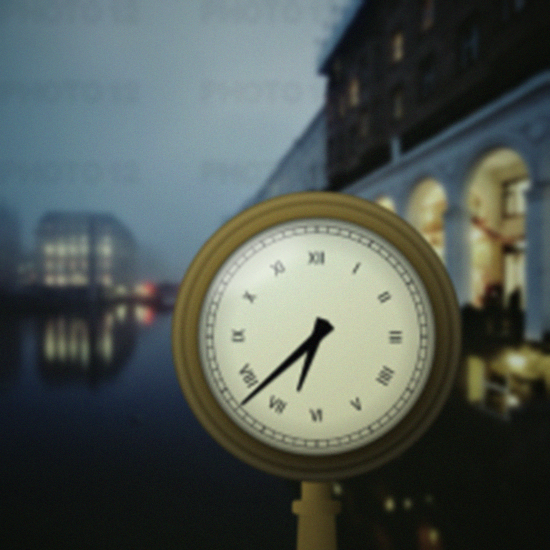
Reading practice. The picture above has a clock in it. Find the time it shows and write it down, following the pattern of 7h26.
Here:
6h38
